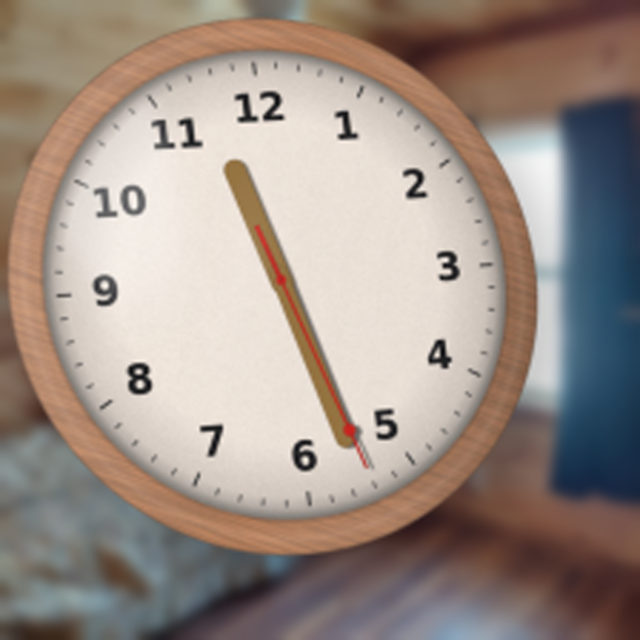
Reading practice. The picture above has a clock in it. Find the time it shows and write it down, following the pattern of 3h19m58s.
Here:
11h27m27s
